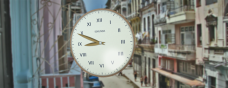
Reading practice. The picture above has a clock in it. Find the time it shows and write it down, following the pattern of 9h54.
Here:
8h49
